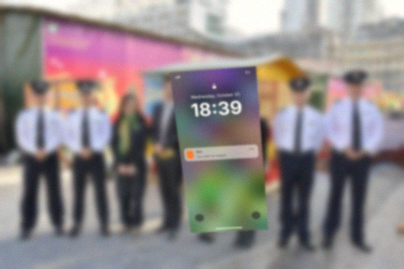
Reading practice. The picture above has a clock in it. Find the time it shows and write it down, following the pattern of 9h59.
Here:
18h39
